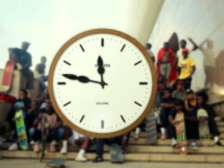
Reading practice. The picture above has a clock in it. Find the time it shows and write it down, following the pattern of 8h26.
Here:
11h47
